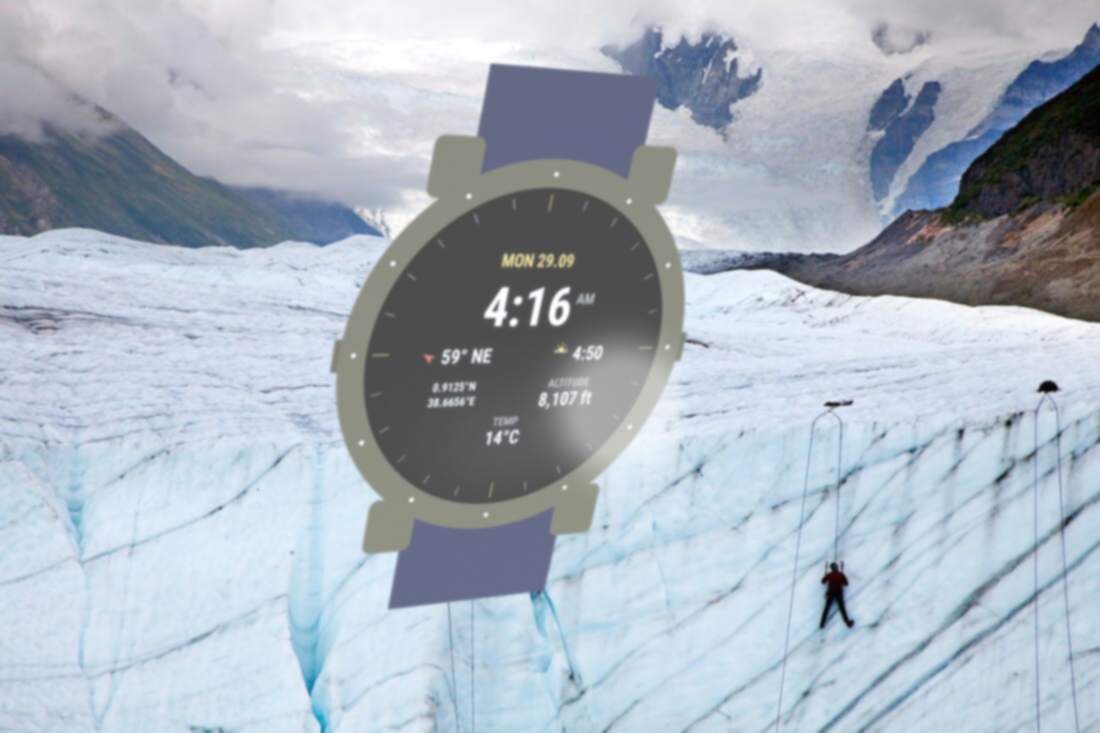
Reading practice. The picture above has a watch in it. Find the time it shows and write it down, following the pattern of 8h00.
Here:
4h16
